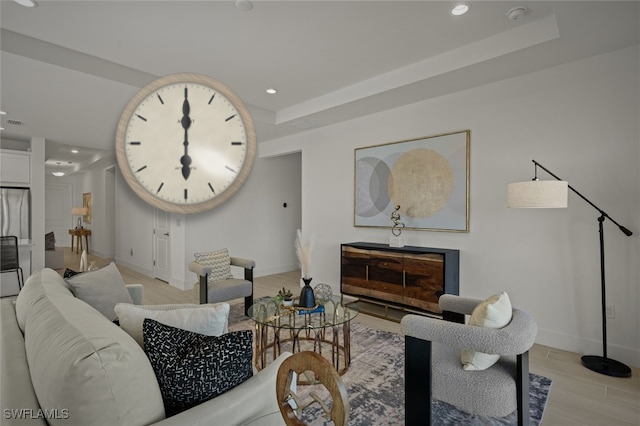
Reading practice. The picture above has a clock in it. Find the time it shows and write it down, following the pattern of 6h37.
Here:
6h00
